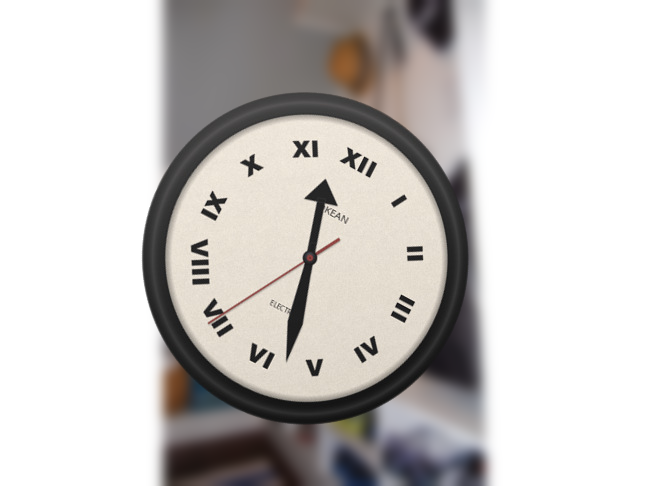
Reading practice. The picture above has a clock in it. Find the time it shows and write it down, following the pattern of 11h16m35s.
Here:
11h27m35s
